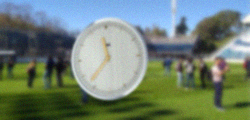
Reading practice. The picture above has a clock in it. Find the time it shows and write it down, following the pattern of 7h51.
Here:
11h37
